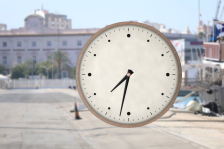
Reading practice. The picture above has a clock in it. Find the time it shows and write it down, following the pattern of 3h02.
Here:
7h32
